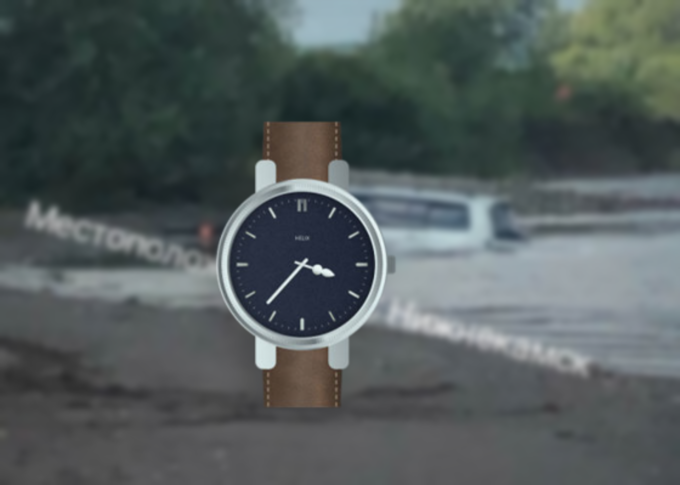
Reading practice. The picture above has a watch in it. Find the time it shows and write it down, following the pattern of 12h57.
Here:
3h37
